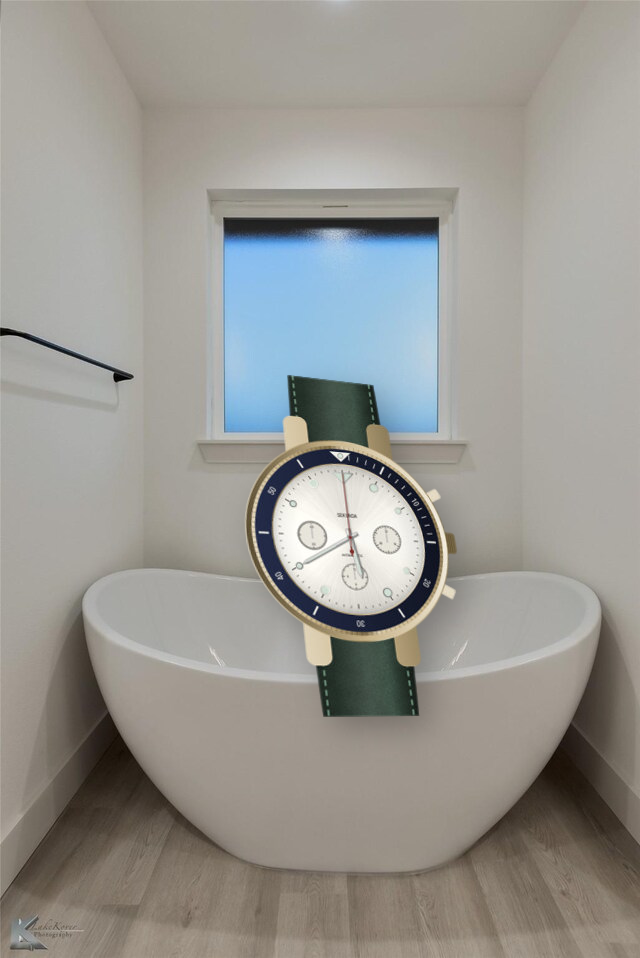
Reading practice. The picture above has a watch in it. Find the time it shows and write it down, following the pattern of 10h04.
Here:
5h40
